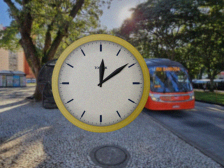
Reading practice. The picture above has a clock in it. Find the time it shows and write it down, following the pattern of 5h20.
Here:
12h09
